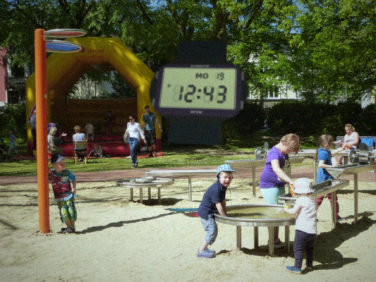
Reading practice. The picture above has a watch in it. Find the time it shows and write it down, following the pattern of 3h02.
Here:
12h43
